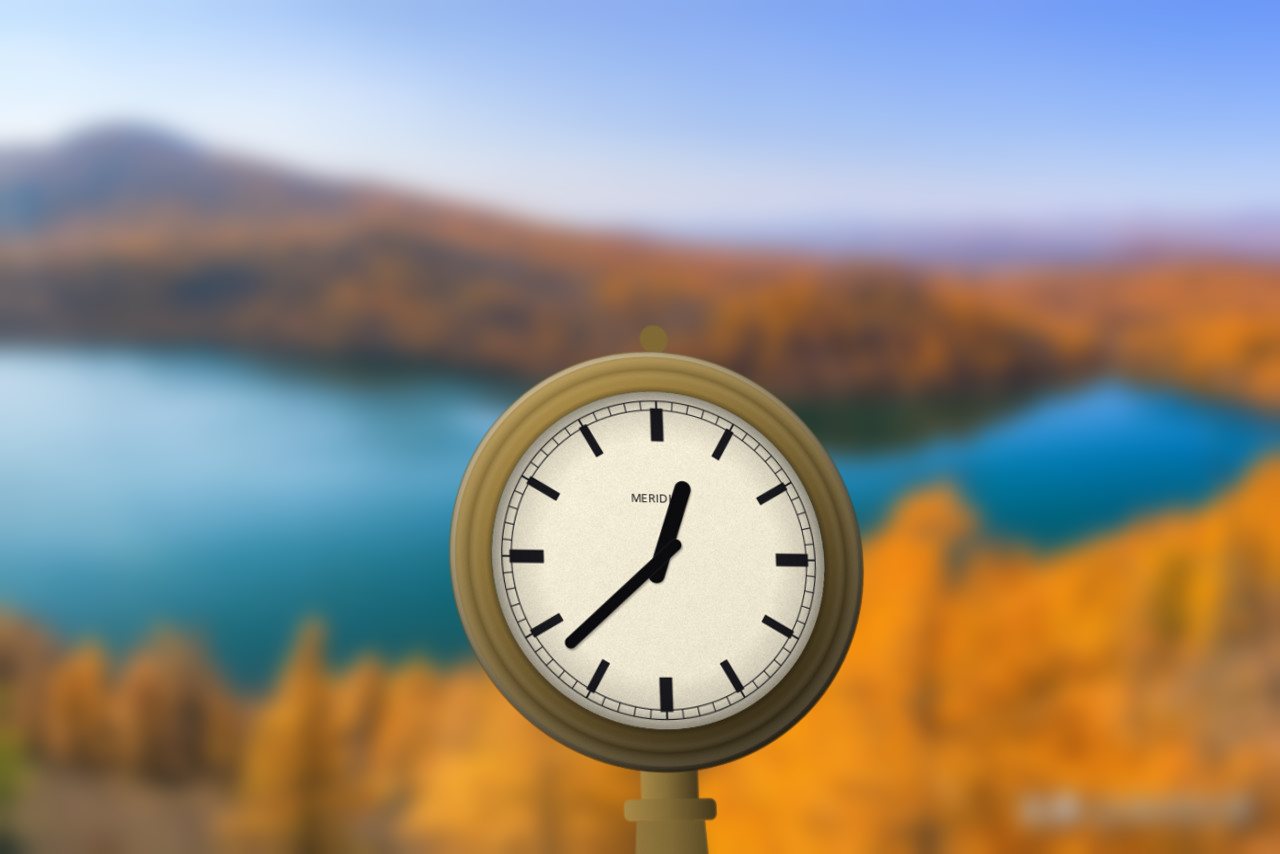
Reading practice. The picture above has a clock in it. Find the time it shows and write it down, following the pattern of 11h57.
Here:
12h38
